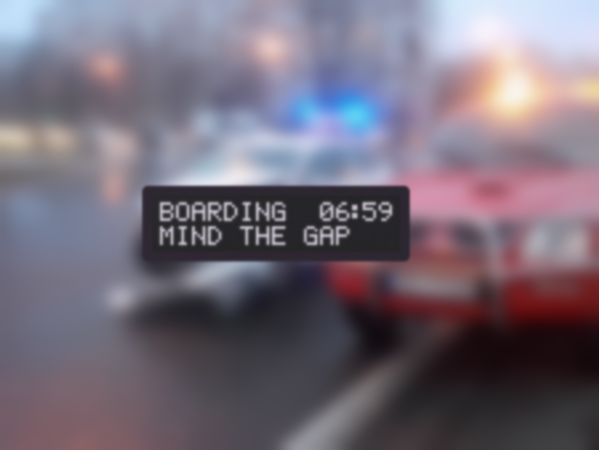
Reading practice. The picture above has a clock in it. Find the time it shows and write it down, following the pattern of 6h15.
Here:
6h59
